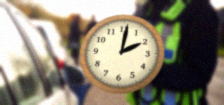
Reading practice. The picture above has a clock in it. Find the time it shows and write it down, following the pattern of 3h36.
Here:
2h01
